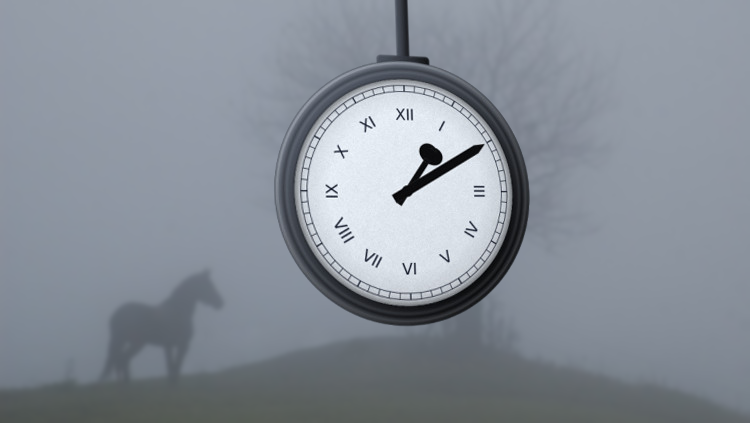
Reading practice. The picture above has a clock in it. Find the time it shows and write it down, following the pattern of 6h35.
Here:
1h10
